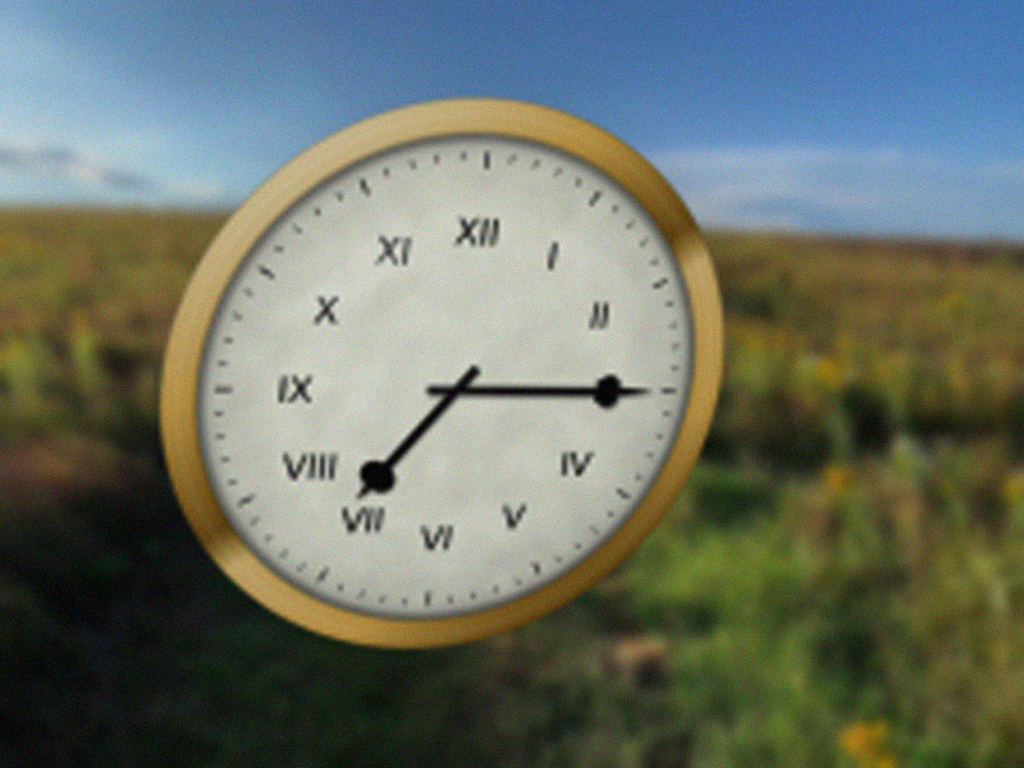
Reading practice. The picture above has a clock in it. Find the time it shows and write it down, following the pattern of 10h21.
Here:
7h15
